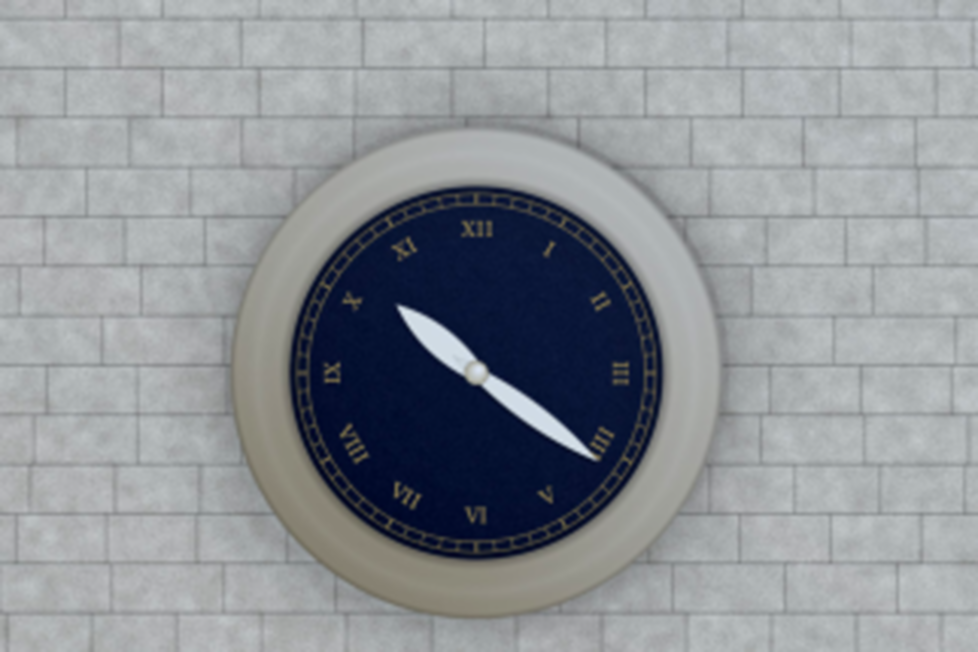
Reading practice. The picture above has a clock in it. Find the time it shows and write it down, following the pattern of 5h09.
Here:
10h21
